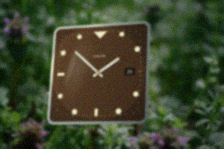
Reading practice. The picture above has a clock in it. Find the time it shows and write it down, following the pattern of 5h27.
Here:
1h52
